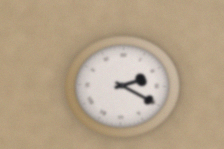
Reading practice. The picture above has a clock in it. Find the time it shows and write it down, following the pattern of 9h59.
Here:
2h20
